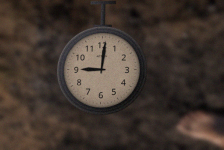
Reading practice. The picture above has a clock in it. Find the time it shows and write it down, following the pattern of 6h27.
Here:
9h01
